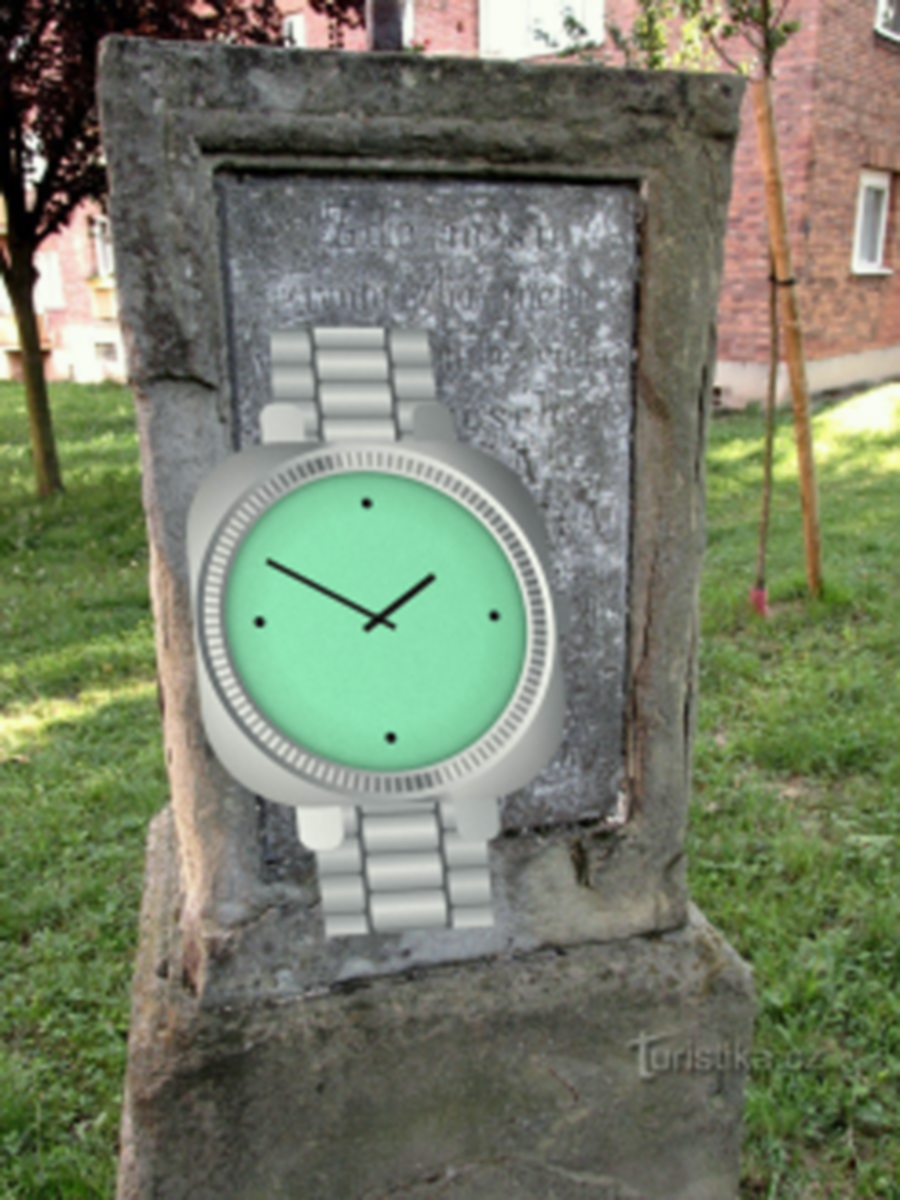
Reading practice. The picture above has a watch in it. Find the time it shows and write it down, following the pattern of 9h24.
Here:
1h50
